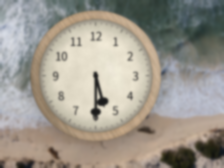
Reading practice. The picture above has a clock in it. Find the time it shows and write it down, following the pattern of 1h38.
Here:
5h30
